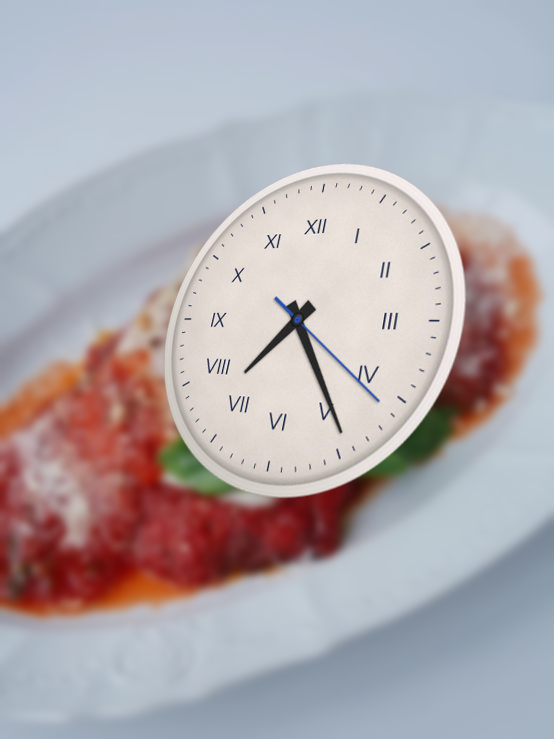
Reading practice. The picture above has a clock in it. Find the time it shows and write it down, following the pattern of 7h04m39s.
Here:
7h24m21s
